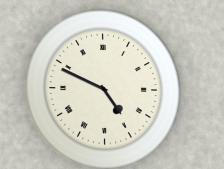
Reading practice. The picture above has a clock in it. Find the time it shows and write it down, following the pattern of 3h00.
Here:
4h49
